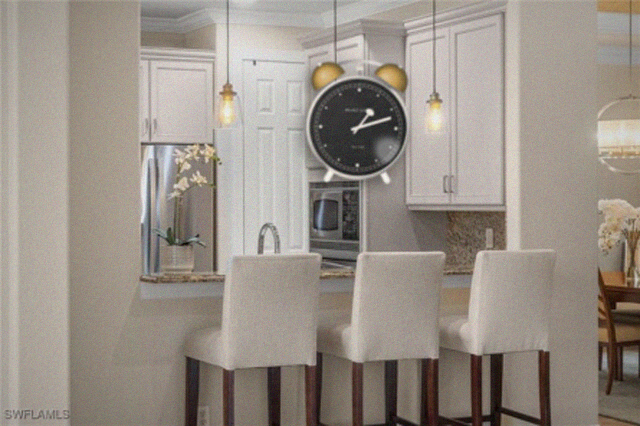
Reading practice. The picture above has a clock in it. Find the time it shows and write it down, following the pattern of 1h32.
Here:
1h12
